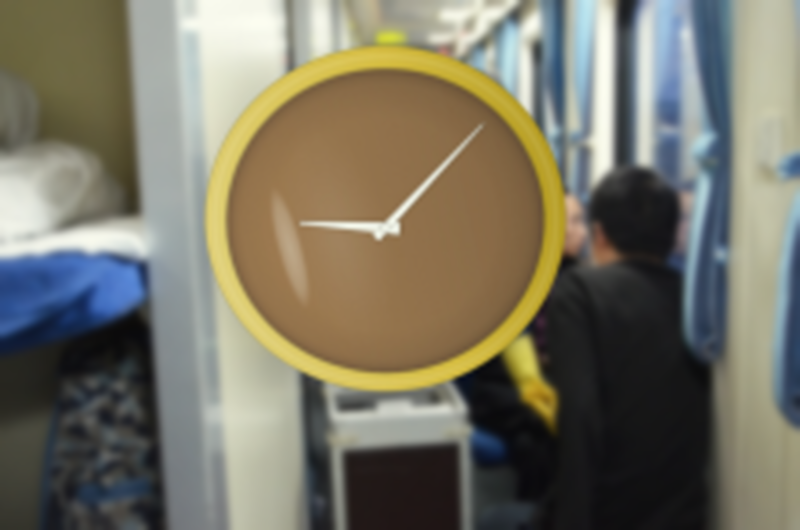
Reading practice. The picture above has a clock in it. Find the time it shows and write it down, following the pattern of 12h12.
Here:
9h07
